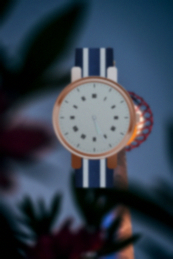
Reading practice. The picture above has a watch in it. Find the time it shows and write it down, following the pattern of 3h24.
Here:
5h26
